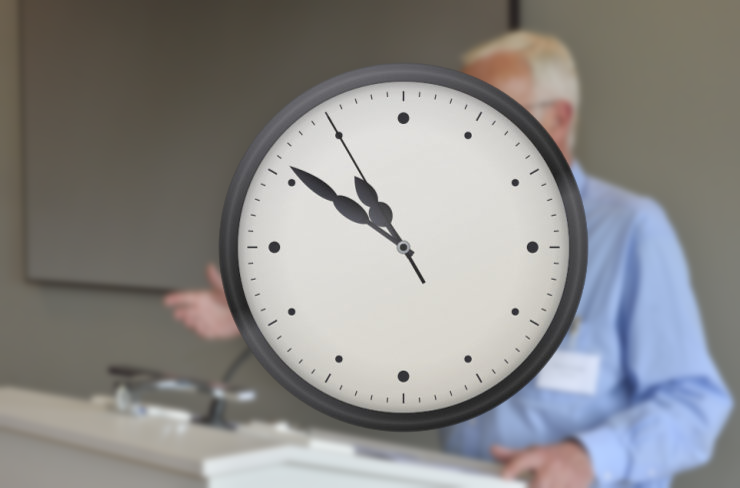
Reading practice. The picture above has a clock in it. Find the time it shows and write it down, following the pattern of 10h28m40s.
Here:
10h50m55s
